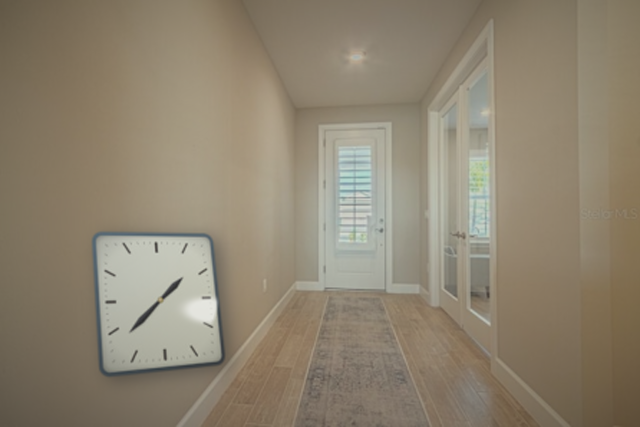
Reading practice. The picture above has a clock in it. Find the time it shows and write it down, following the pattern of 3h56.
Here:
1h38
